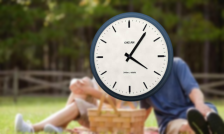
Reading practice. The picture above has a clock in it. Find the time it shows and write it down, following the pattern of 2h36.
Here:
4h06
